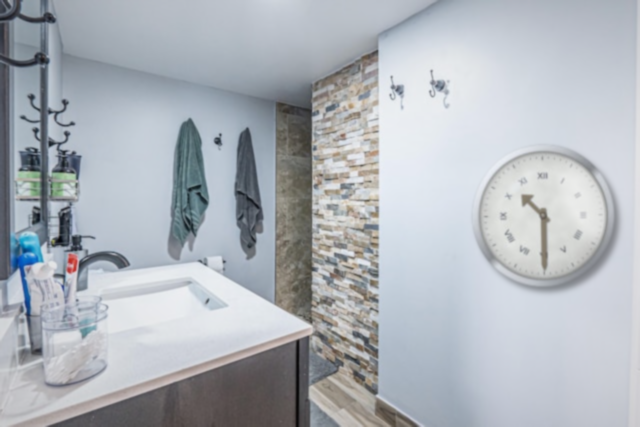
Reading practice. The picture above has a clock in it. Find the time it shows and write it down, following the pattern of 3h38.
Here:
10h30
